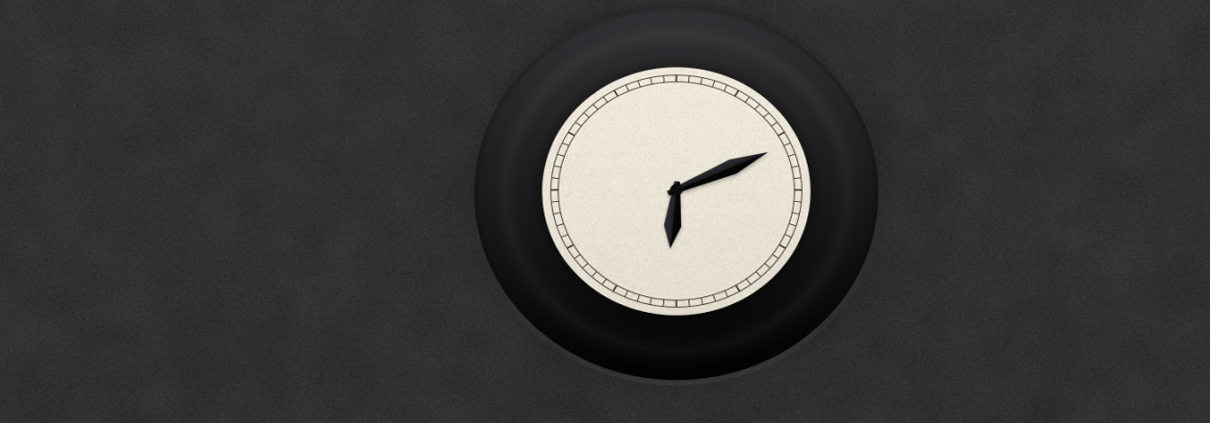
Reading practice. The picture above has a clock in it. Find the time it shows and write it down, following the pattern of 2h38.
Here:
6h11
